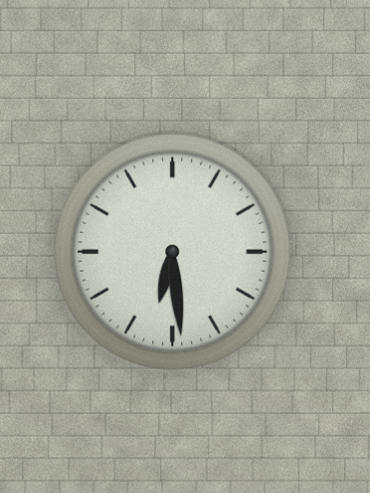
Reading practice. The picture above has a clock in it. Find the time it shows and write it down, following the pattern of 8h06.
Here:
6h29
